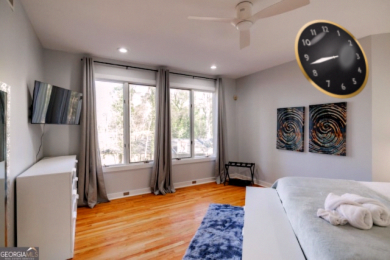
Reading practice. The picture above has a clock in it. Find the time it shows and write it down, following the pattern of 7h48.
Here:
8h43
